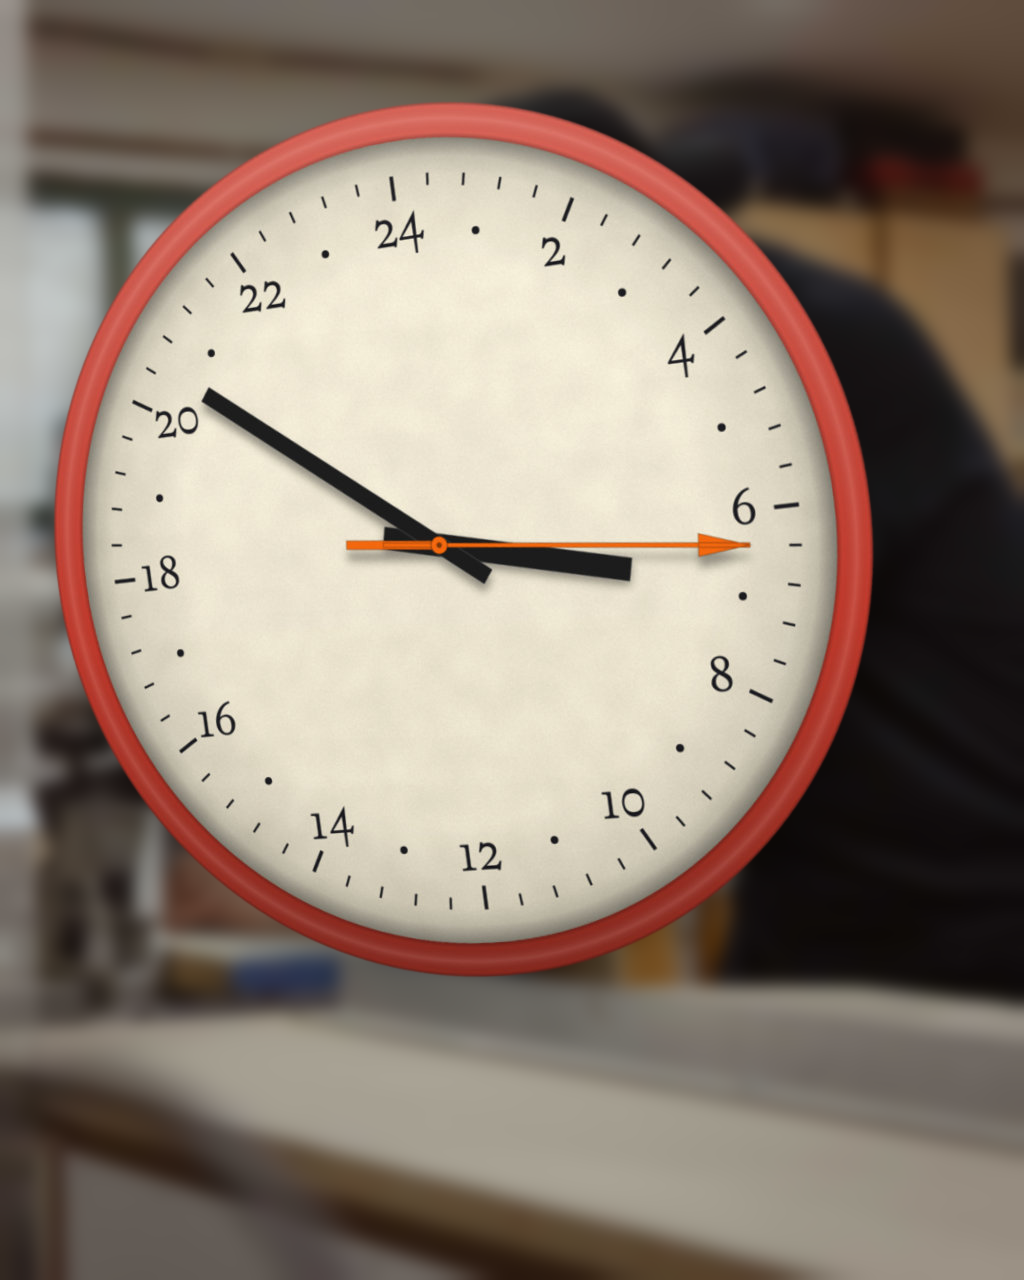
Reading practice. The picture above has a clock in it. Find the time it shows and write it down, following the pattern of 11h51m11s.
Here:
6h51m16s
